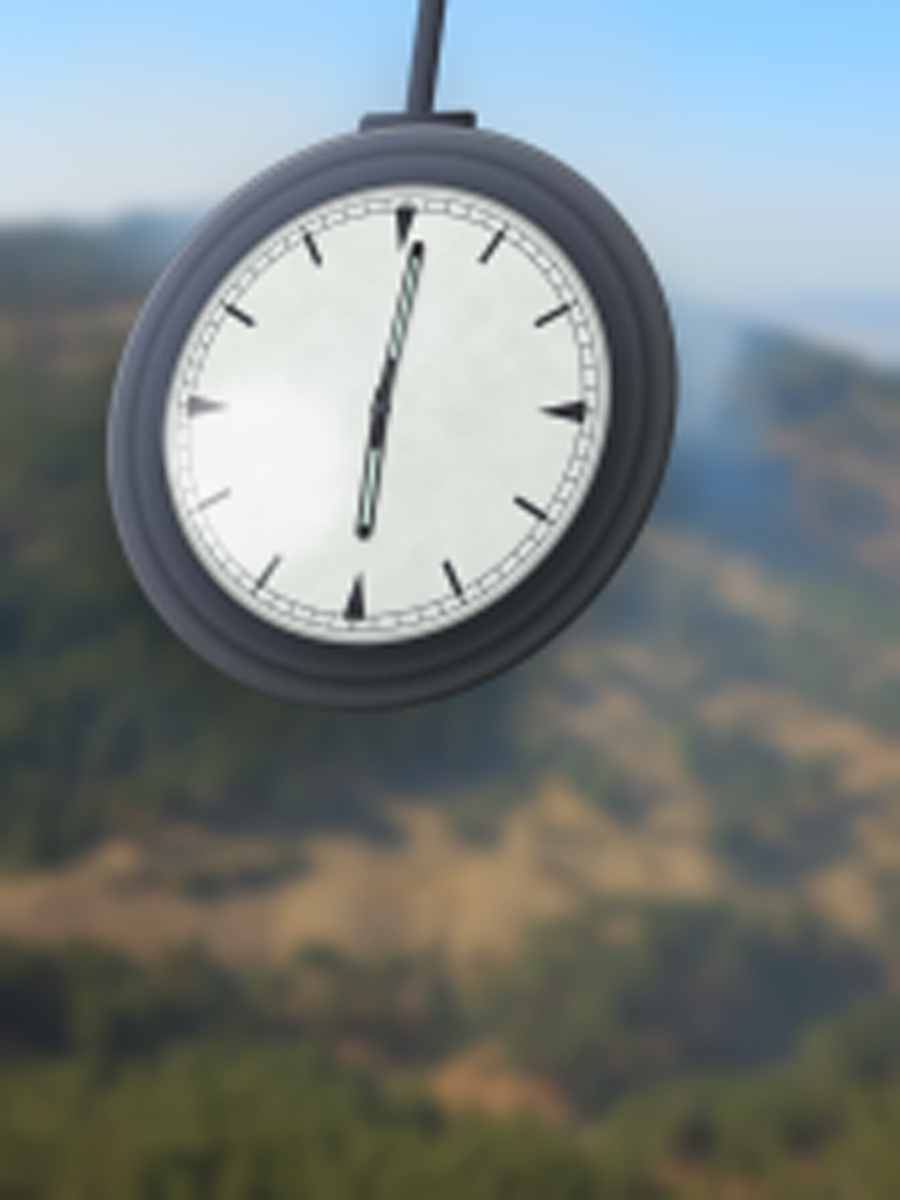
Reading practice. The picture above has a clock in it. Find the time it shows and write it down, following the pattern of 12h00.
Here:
6h01
